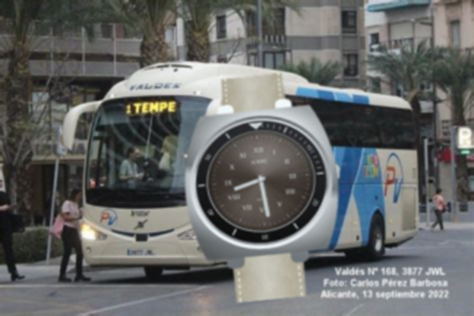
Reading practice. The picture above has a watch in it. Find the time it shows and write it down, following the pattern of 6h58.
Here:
8h29
